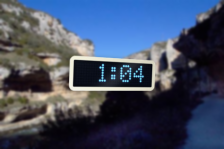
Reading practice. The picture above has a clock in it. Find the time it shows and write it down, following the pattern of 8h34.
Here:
1h04
